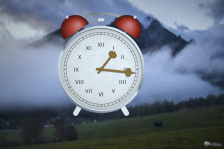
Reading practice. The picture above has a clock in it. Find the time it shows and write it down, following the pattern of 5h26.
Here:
1h16
